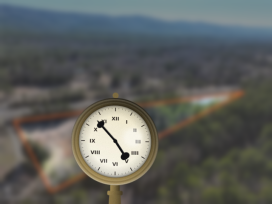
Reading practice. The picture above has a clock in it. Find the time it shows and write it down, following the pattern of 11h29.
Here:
4h53
